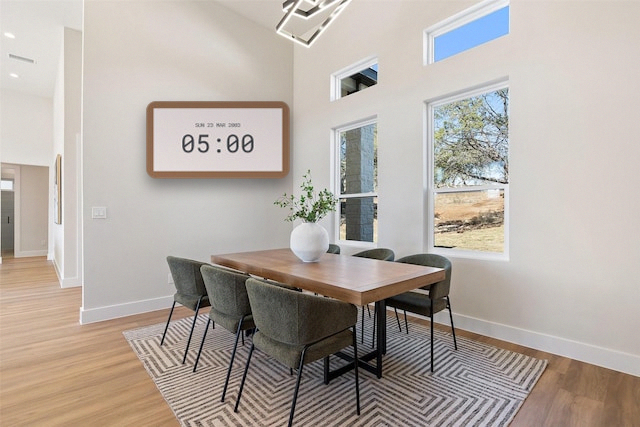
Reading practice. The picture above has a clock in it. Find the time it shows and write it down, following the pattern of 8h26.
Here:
5h00
